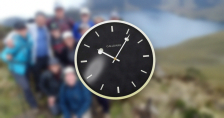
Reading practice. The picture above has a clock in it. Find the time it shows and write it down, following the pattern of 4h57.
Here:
10h06
